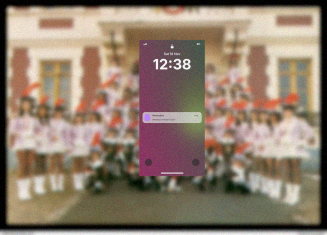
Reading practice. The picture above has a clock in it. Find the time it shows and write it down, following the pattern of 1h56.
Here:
12h38
